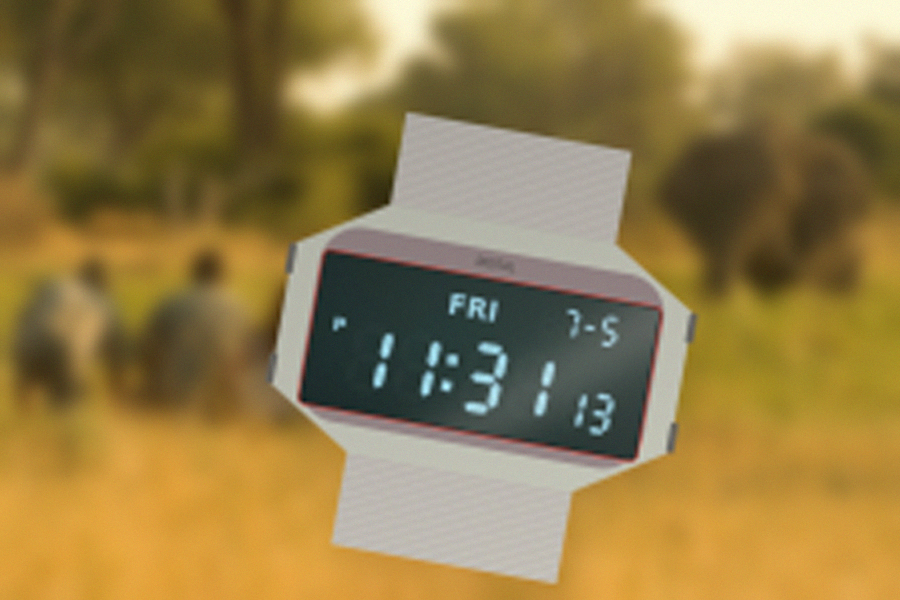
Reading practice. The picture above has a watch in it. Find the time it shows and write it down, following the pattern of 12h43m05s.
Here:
11h31m13s
